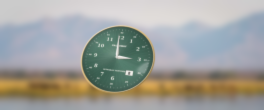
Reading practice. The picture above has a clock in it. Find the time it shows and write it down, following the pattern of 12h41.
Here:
2h59
